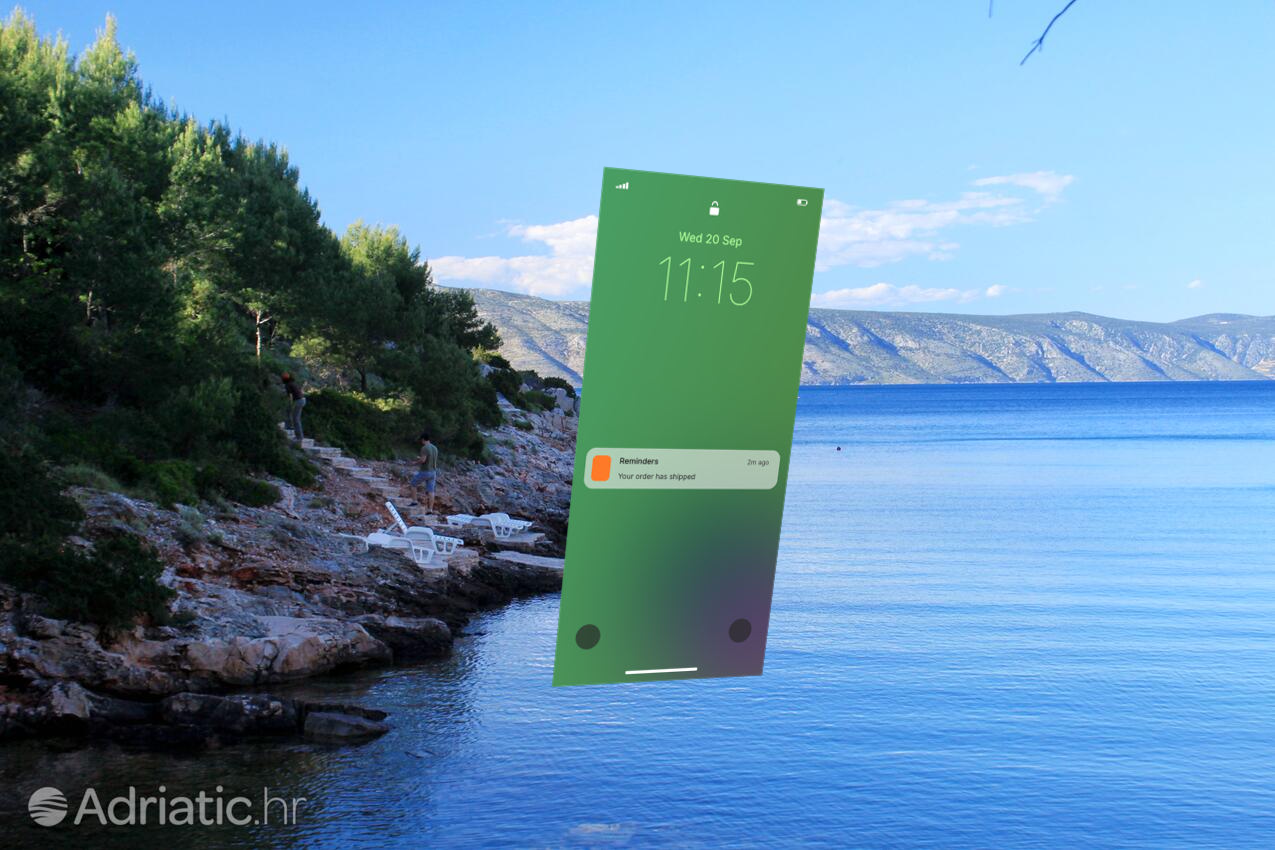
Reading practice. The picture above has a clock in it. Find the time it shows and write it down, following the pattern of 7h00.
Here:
11h15
